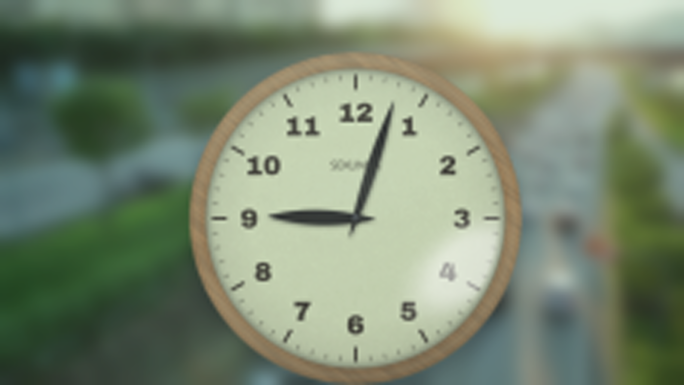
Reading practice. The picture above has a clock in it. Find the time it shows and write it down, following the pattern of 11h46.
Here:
9h03
